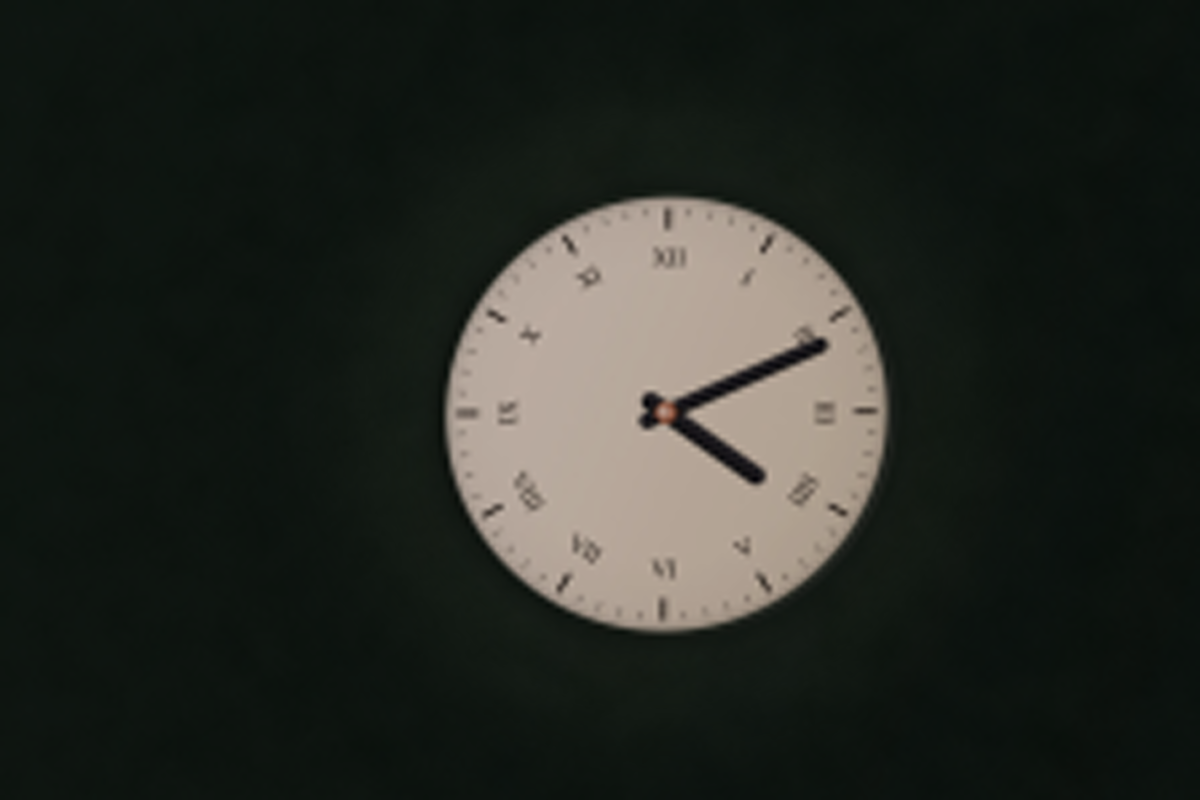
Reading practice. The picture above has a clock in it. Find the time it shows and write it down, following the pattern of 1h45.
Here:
4h11
